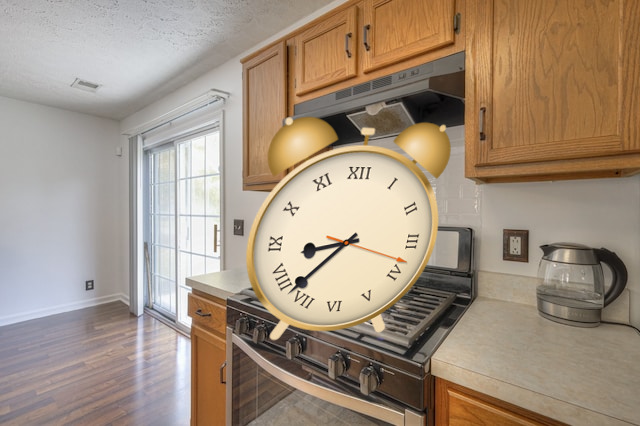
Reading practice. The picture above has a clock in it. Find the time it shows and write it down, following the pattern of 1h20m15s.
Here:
8h37m18s
